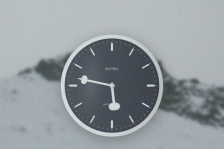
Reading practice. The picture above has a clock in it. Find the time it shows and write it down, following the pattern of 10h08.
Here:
5h47
